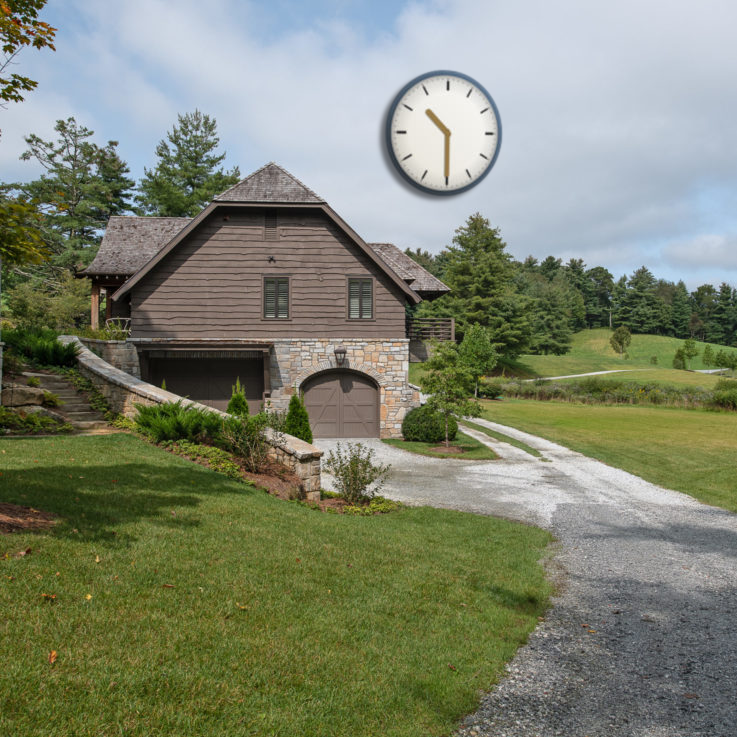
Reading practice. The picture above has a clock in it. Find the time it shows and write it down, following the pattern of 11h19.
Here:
10h30
